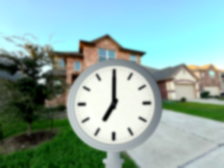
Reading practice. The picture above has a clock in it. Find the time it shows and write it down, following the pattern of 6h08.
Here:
7h00
